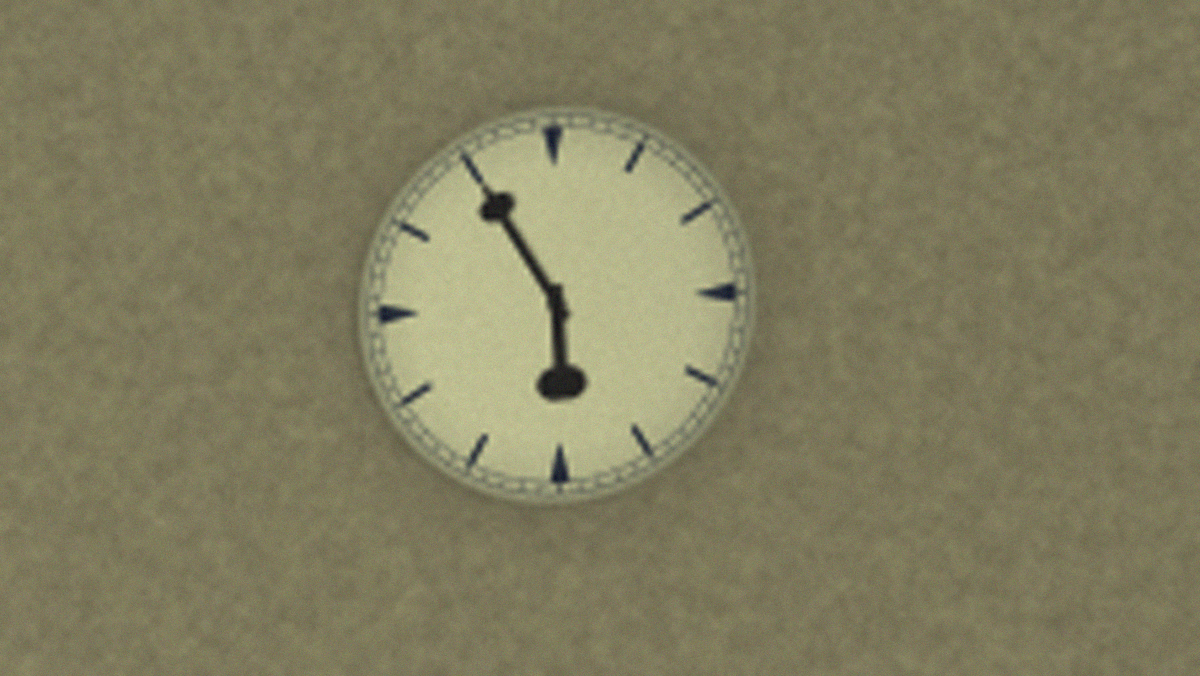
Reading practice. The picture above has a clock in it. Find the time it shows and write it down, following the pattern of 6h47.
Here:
5h55
